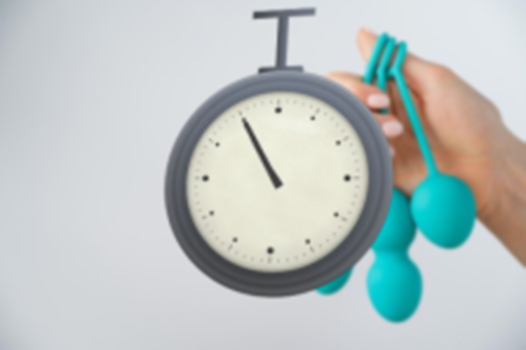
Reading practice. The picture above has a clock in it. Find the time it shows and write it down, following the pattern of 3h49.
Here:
10h55
